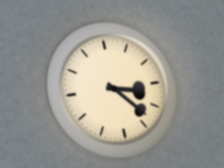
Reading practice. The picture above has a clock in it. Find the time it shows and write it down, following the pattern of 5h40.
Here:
3h23
